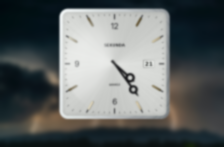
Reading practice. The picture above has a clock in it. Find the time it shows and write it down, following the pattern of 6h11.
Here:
4h24
